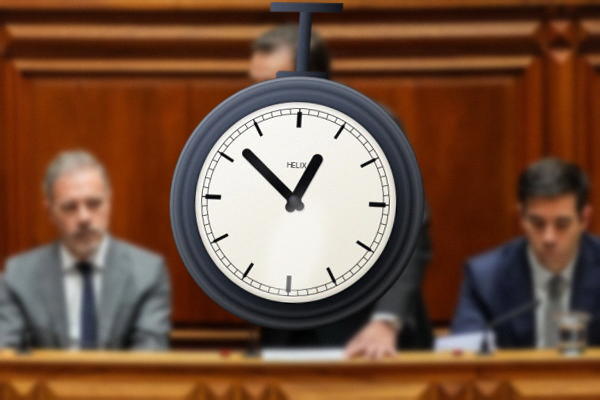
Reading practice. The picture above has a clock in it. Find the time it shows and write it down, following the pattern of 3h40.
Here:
12h52
